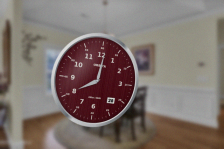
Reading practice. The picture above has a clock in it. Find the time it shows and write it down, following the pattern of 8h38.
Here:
8h01
